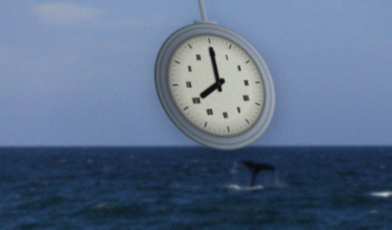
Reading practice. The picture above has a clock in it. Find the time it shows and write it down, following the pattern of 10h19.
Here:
8h00
